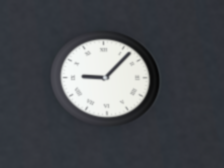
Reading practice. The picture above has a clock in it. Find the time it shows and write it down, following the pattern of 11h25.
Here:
9h07
